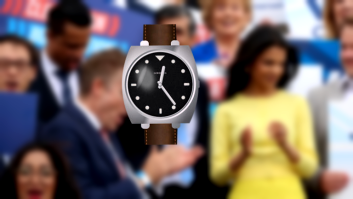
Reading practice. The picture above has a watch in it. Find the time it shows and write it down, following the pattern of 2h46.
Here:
12h24
